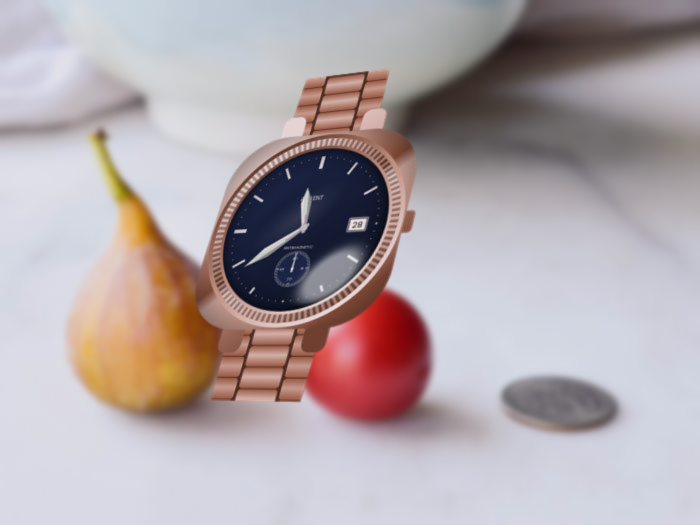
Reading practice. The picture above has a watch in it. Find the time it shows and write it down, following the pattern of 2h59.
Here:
11h39
